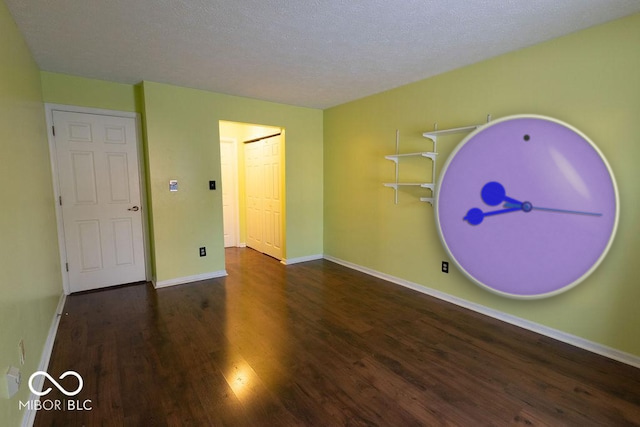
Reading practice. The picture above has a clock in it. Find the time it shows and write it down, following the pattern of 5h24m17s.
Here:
9h43m16s
